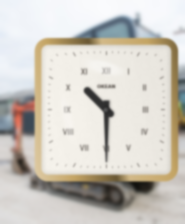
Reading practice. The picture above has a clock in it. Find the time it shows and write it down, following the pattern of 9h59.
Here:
10h30
